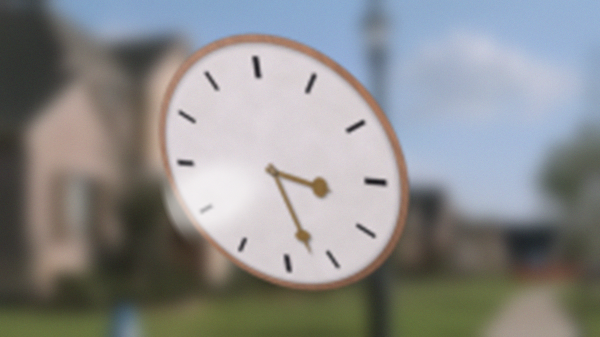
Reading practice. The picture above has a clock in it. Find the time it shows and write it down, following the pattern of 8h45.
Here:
3h27
